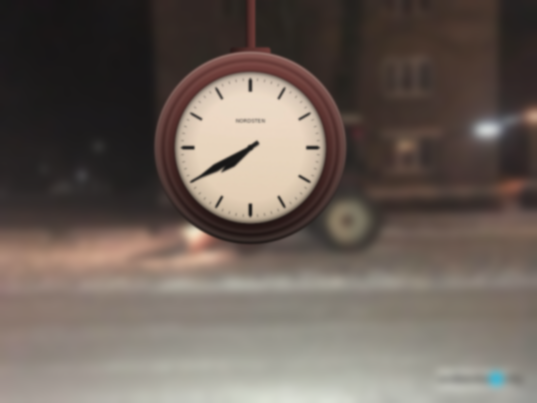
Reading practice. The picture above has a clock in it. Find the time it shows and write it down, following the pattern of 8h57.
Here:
7h40
